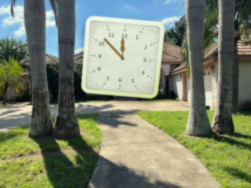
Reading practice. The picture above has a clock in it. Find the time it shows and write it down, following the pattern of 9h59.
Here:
11h52
